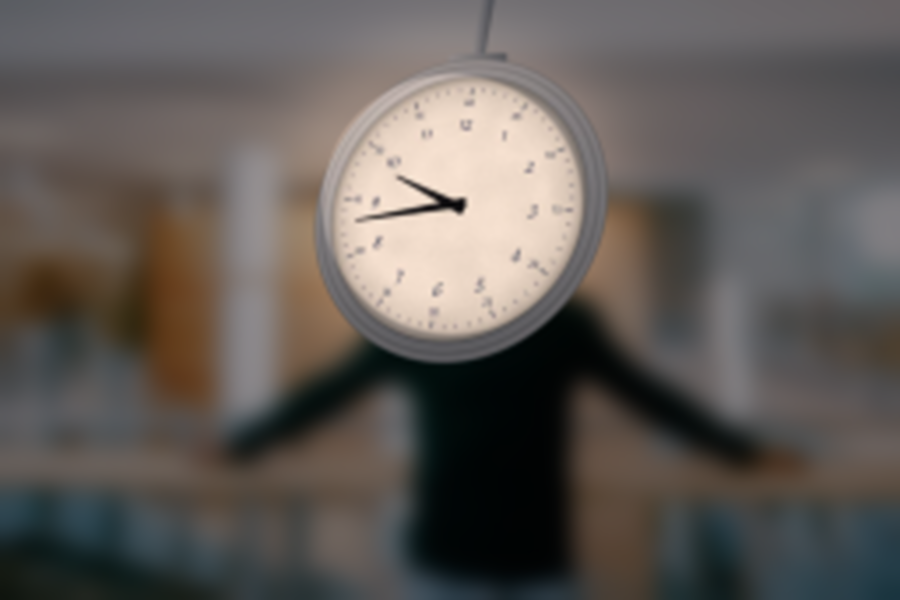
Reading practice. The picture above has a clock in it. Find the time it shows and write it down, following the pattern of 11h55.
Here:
9h43
